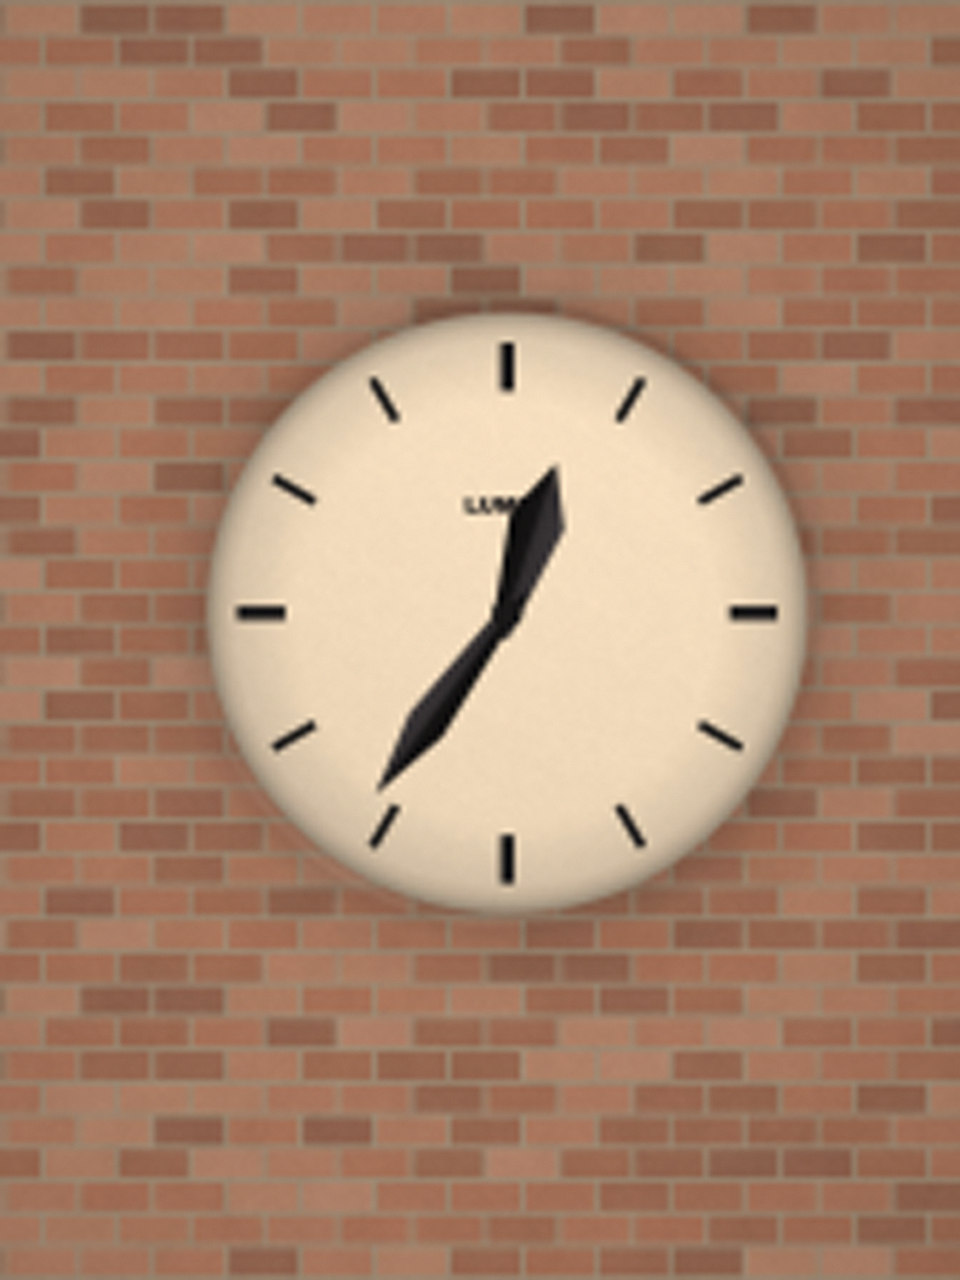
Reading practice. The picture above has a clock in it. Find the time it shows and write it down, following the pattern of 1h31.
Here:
12h36
